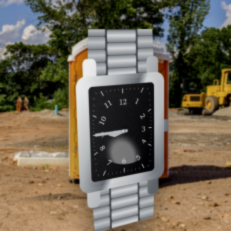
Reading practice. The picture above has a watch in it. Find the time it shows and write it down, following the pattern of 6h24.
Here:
8h45
